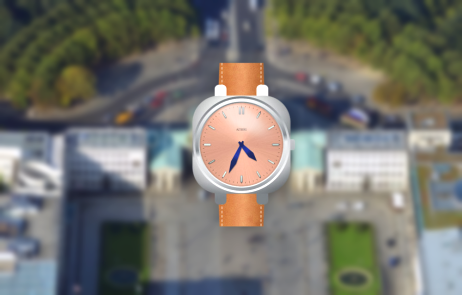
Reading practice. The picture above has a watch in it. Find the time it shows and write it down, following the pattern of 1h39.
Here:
4h34
